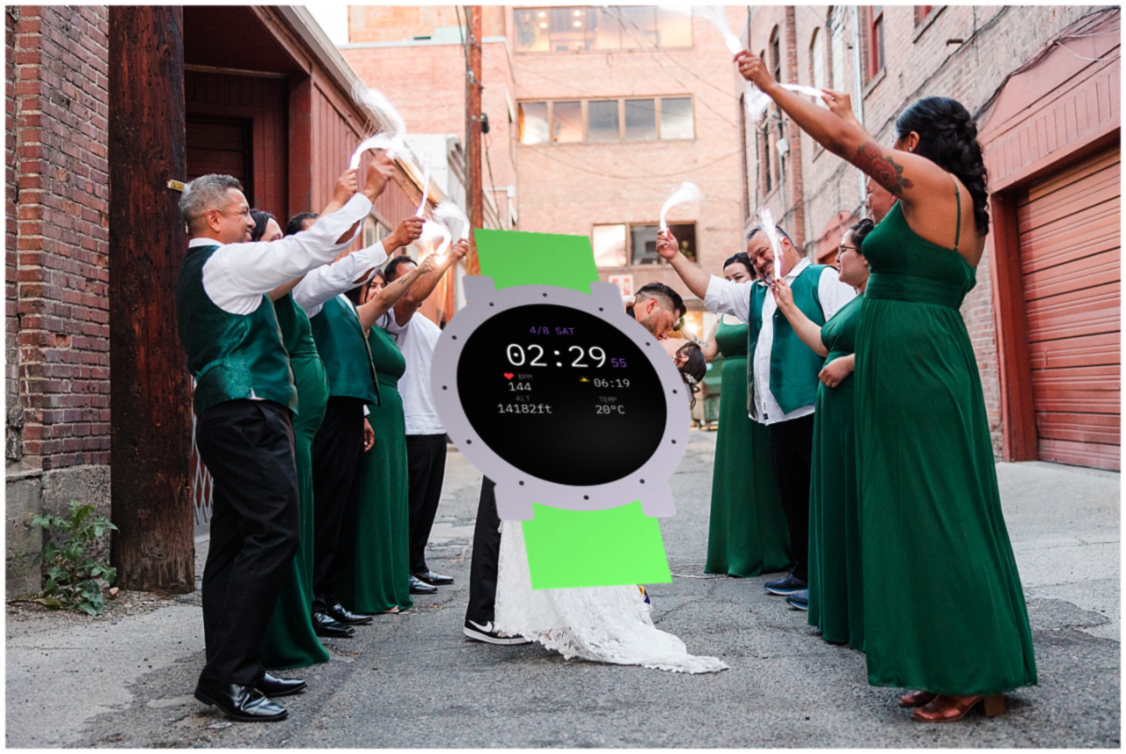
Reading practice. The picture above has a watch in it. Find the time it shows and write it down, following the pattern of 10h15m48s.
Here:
2h29m55s
